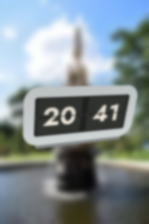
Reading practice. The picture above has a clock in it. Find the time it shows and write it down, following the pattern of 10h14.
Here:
20h41
